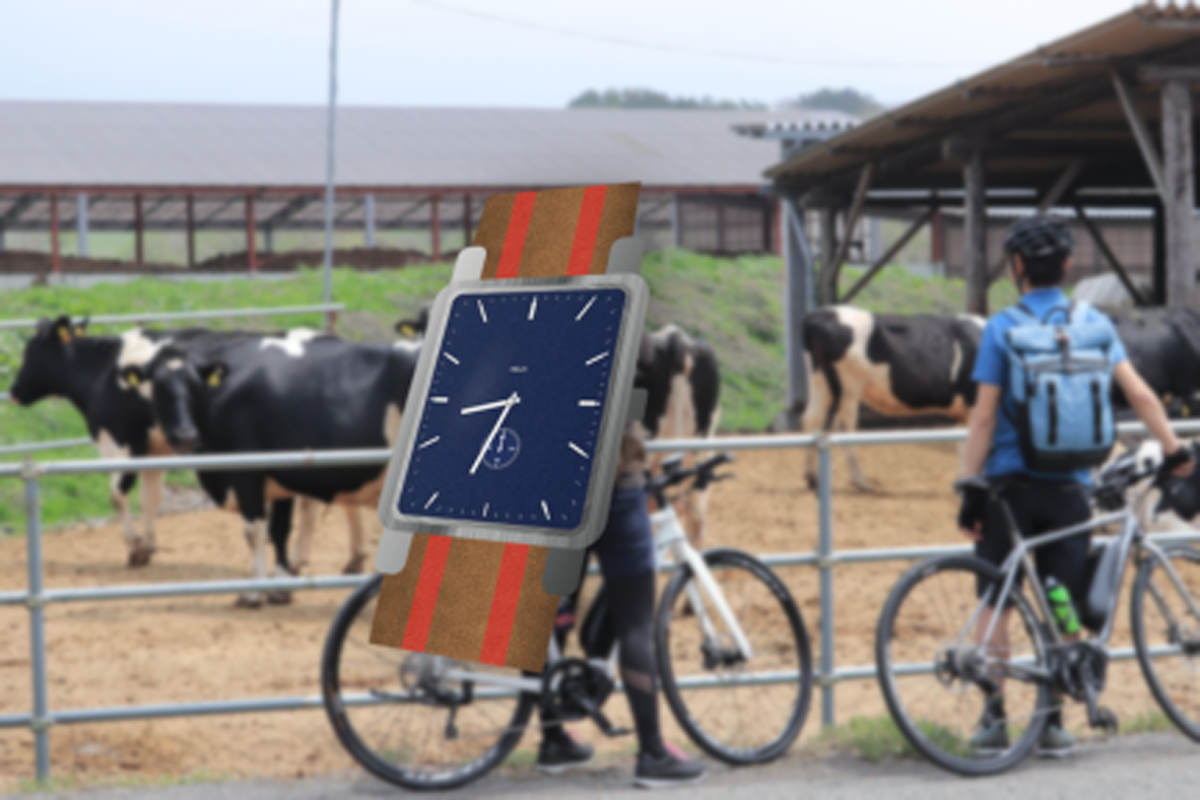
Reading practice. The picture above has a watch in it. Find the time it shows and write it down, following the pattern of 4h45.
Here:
8h33
